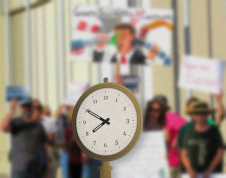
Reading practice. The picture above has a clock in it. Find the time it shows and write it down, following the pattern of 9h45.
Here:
7h50
